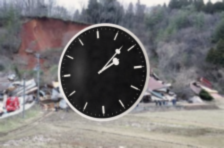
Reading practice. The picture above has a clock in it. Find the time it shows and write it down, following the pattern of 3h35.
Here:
2h08
